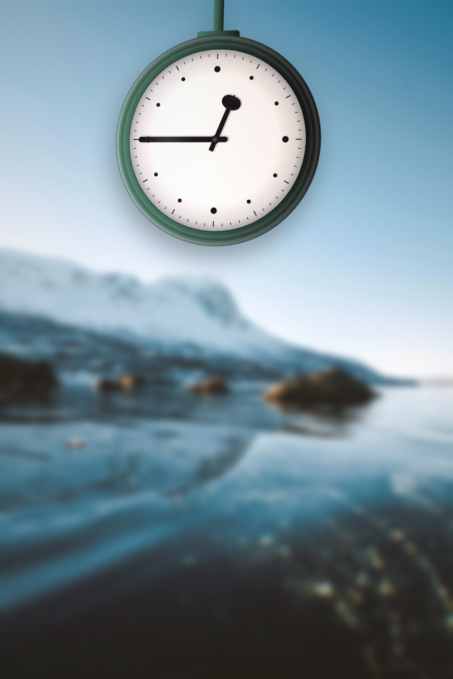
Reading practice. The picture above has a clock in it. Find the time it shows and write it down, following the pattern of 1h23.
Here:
12h45
